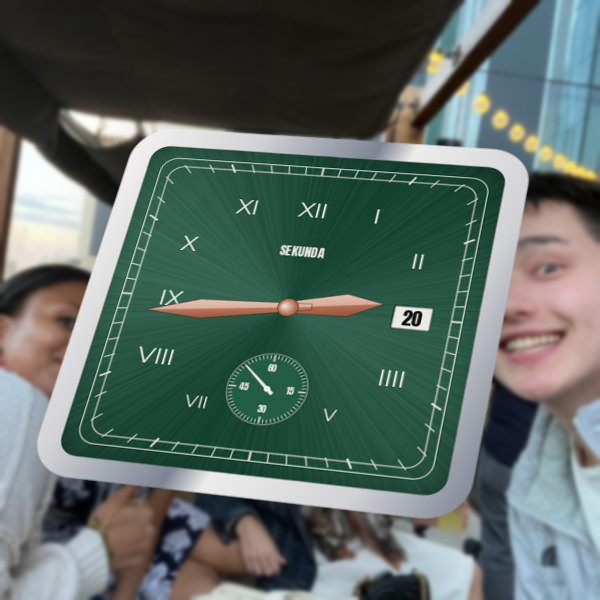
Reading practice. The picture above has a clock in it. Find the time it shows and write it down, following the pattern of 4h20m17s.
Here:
2h43m52s
